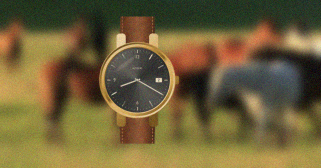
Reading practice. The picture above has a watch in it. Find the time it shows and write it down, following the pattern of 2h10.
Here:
8h20
